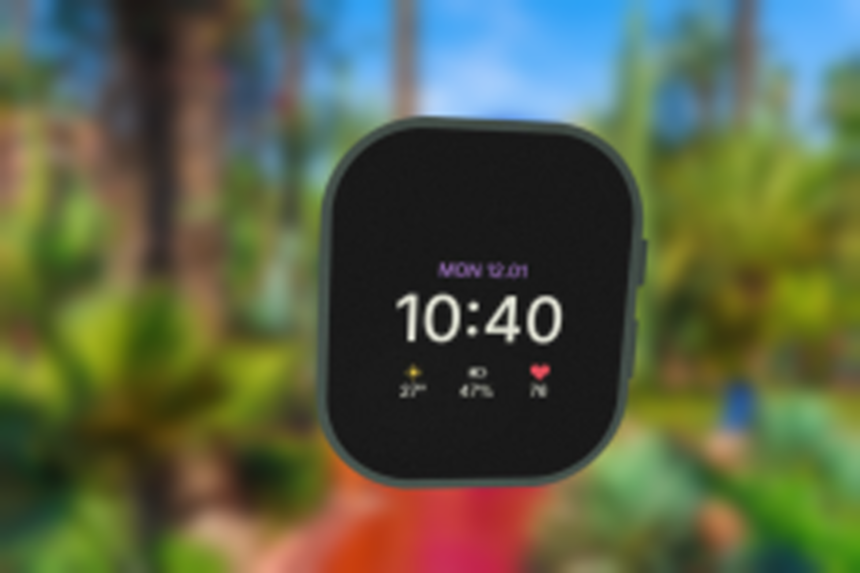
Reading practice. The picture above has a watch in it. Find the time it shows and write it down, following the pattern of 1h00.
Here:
10h40
